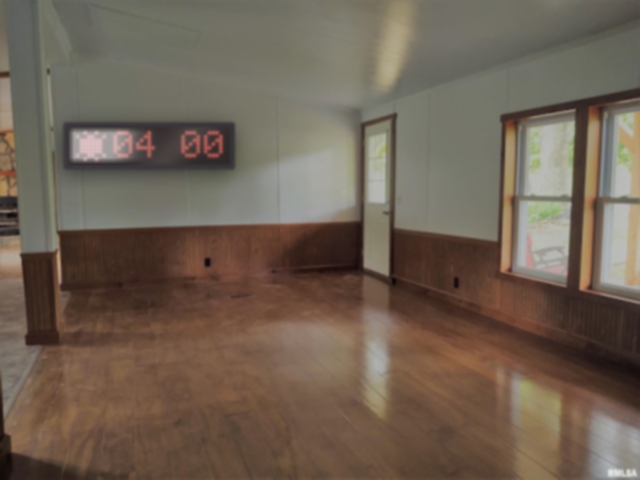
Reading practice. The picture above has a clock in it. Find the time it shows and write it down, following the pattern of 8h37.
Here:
4h00
